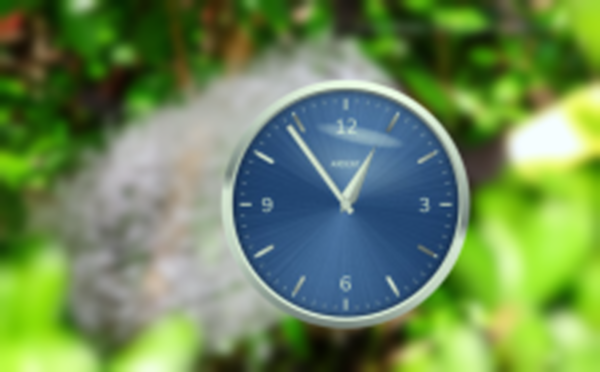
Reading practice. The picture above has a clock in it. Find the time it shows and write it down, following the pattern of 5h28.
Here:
12h54
